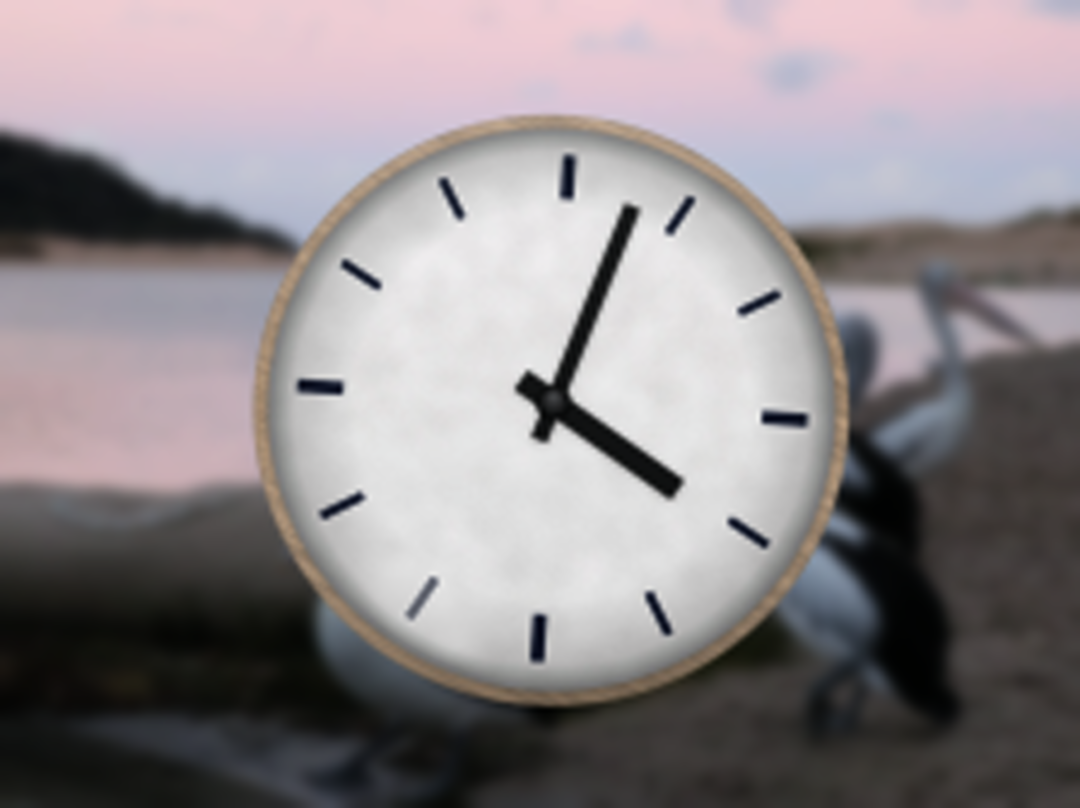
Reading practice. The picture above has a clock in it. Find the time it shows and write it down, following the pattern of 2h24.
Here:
4h03
